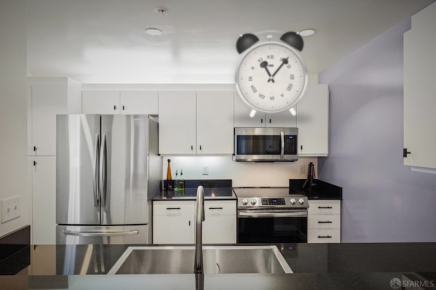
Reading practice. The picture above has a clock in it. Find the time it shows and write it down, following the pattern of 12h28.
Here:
11h07
